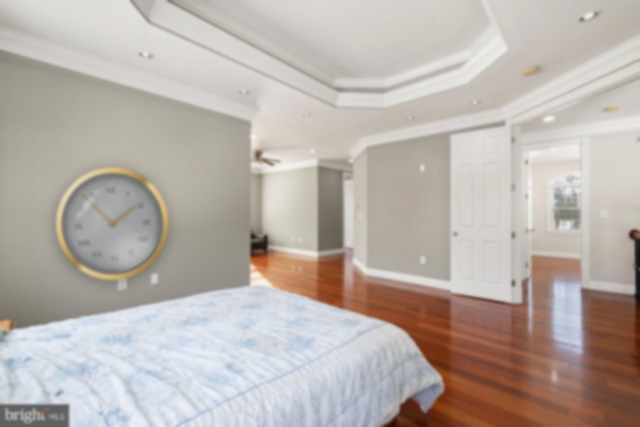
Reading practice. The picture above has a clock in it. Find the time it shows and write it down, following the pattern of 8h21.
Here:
1h53
